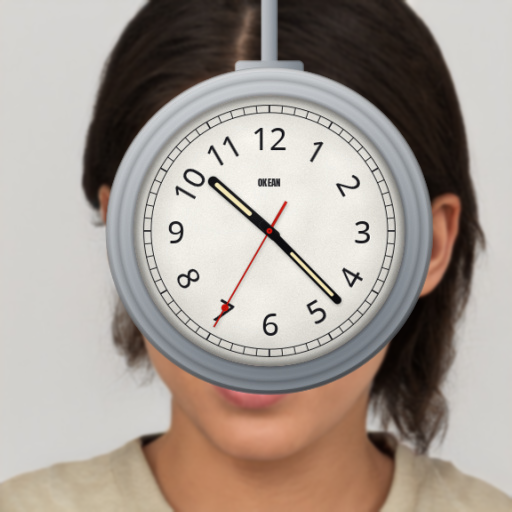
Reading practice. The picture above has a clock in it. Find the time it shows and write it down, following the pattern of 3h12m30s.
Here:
10h22m35s
